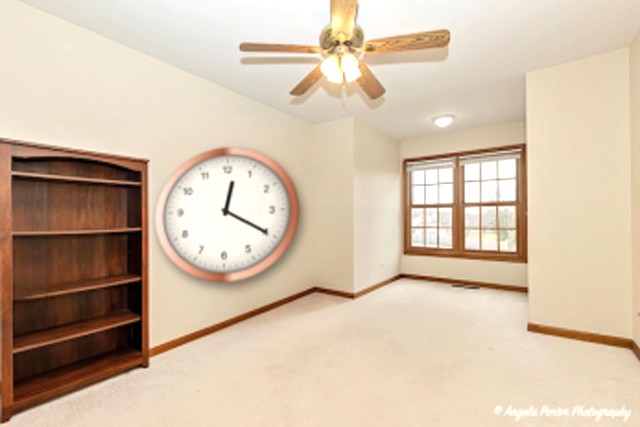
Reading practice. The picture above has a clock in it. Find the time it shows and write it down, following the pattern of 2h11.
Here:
12h20
